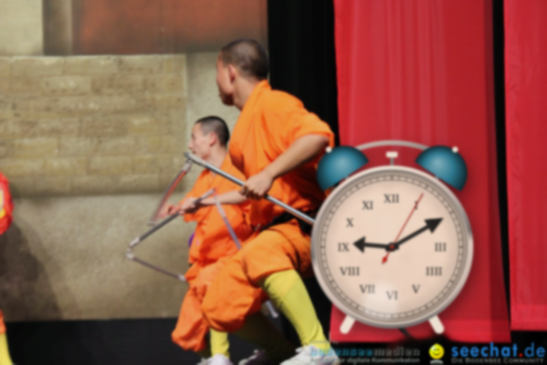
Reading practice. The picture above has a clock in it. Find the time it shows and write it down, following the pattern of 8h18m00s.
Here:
9h10m05s
